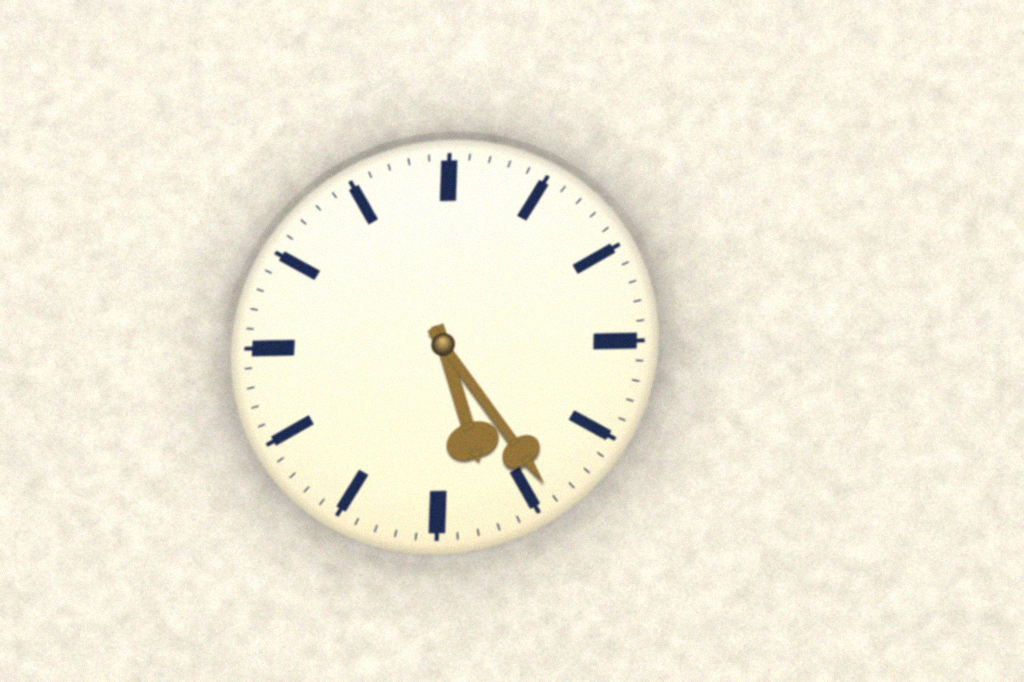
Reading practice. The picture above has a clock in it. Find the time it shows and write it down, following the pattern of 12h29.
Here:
5h24
